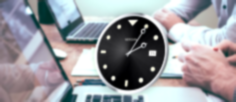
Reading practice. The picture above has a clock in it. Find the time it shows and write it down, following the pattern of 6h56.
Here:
2h05
